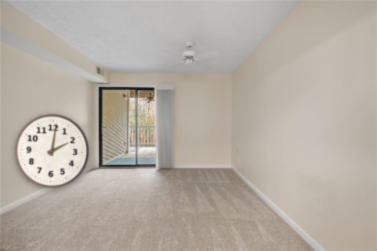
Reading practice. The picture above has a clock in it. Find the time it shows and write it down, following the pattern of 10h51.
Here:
2h01
